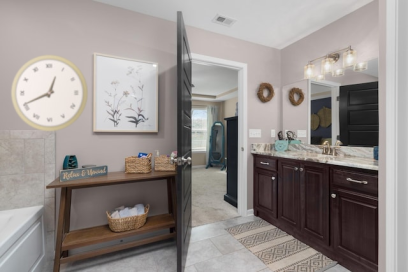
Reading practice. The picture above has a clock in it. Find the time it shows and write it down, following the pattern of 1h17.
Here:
12h41
